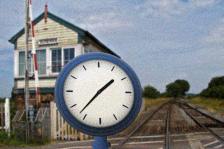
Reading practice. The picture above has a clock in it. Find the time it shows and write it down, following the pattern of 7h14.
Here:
1h37
